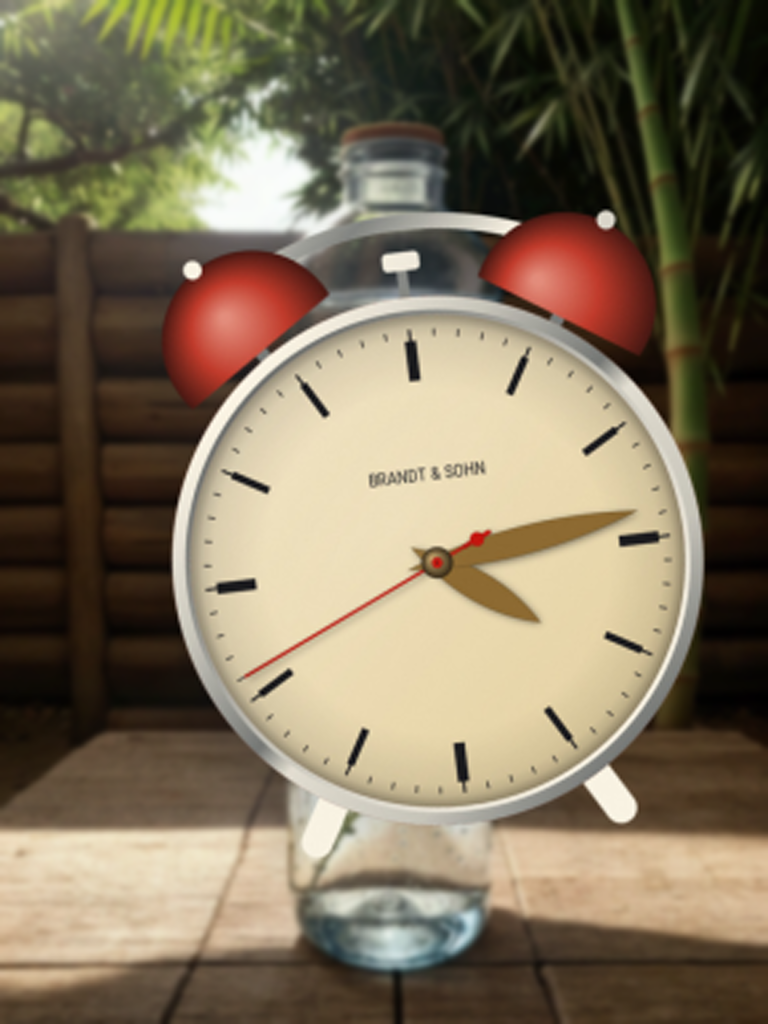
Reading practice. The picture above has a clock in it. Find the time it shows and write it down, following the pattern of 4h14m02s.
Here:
4h13m41s
